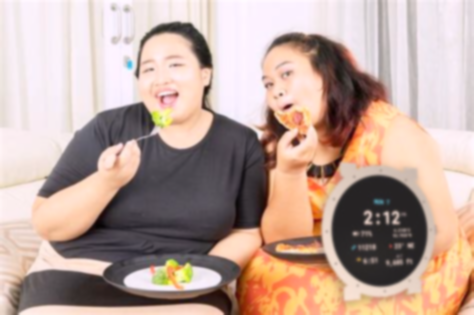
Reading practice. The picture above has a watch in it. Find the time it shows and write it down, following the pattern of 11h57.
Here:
2h12
